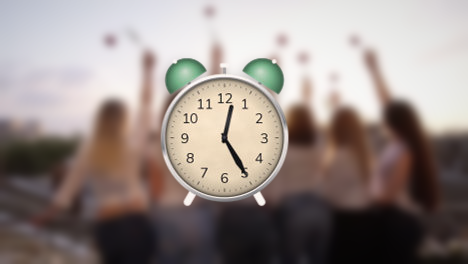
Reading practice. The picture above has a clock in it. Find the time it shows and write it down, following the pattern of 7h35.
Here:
12h25
